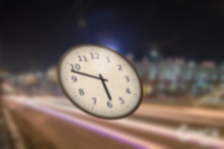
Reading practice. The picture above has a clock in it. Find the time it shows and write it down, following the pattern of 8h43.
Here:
5h48
